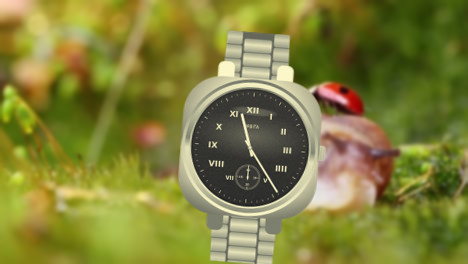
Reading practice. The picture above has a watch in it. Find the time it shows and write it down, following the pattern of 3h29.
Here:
11h24
